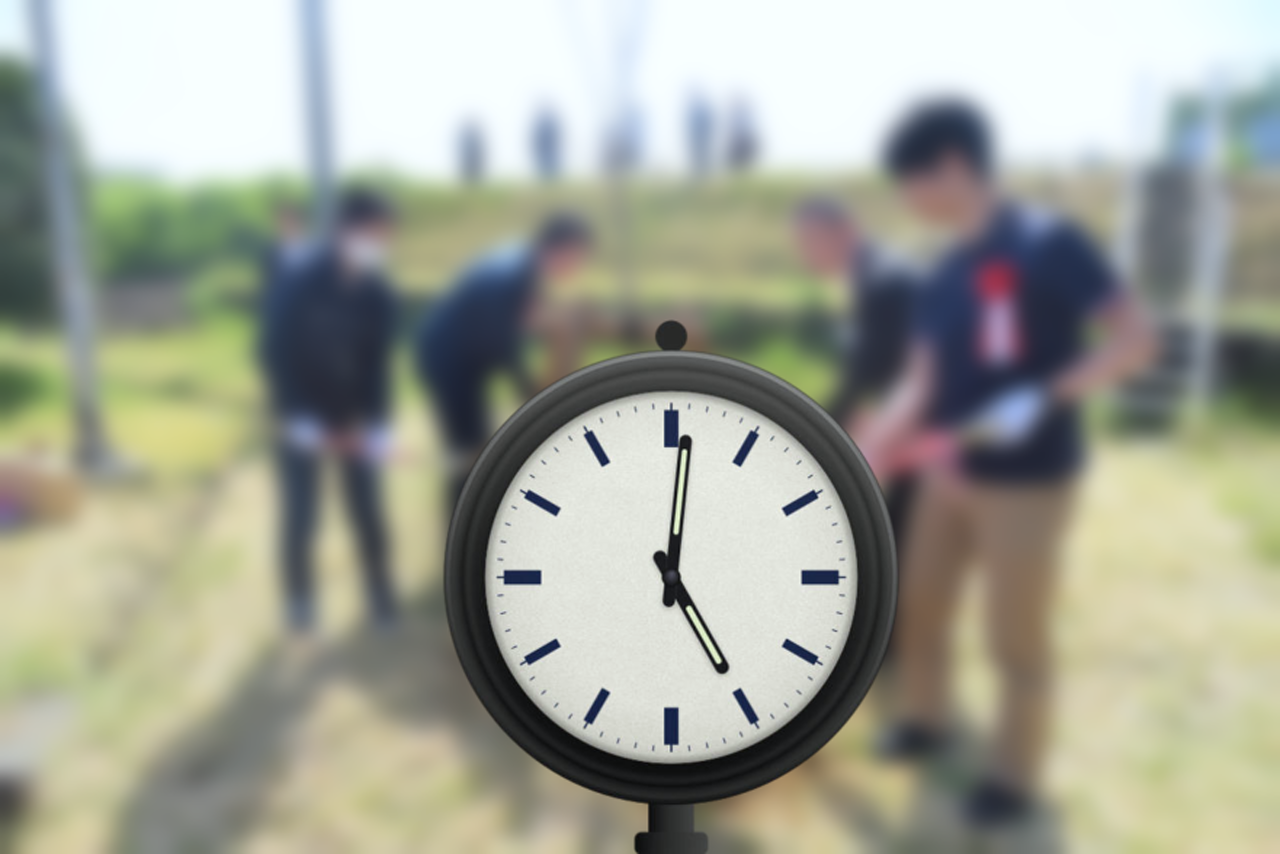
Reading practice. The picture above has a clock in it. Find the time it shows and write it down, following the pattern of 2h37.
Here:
5h01
